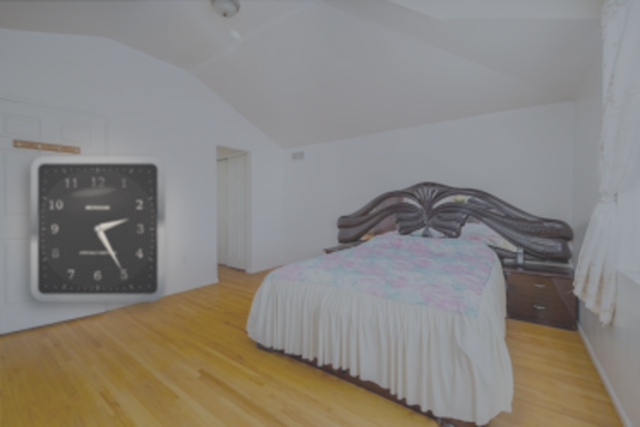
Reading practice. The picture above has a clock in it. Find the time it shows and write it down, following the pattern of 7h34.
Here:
2h25
